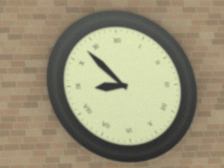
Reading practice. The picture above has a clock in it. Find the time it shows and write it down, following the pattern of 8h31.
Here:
8h53
